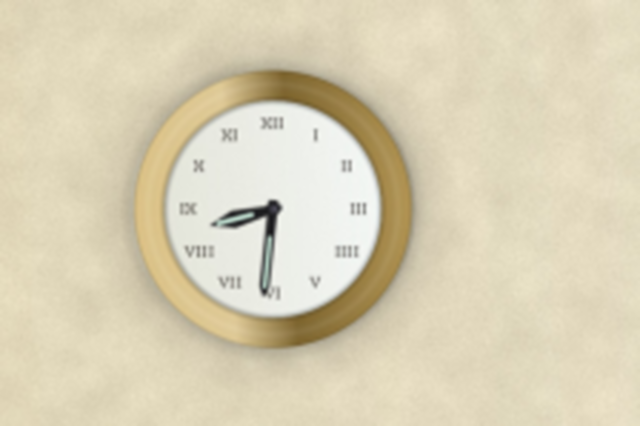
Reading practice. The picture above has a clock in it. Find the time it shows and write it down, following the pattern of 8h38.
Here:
8h31
